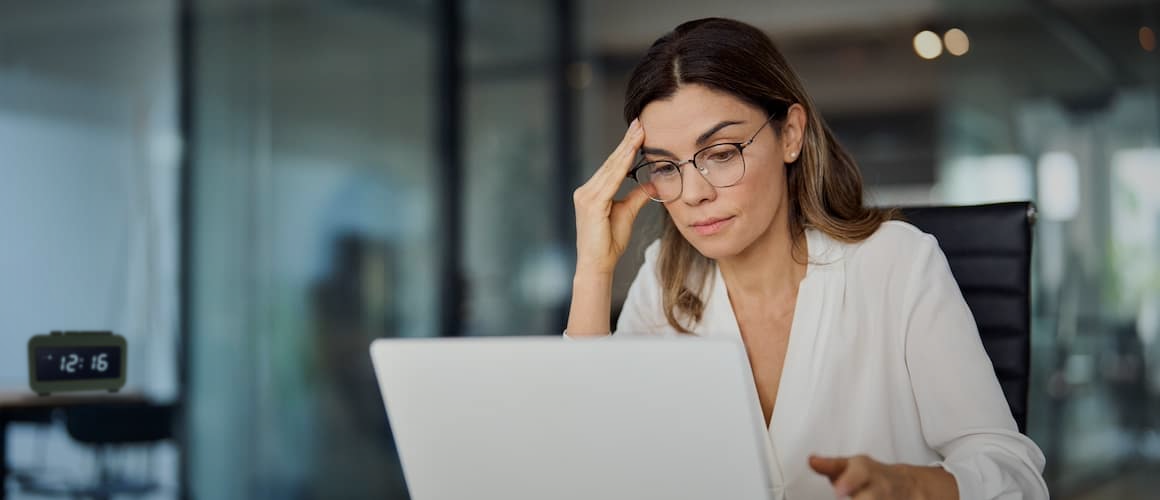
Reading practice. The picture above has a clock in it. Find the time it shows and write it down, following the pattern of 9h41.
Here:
12h16
